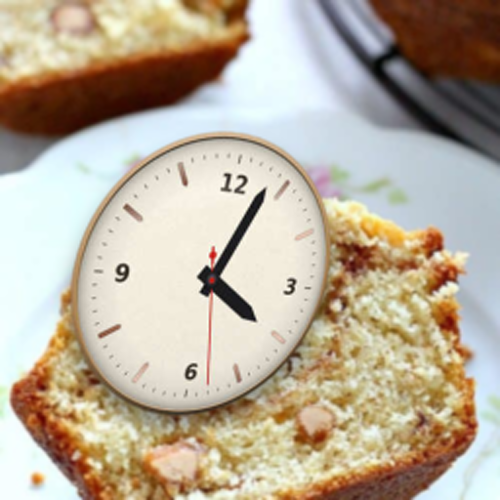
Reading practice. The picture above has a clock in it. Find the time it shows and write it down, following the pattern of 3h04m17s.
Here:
4h03m28s
